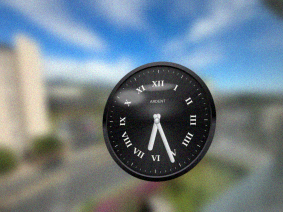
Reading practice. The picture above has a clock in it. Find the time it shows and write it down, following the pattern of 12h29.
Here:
6h26
